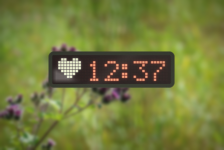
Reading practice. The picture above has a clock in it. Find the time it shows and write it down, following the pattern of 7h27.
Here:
12h37
